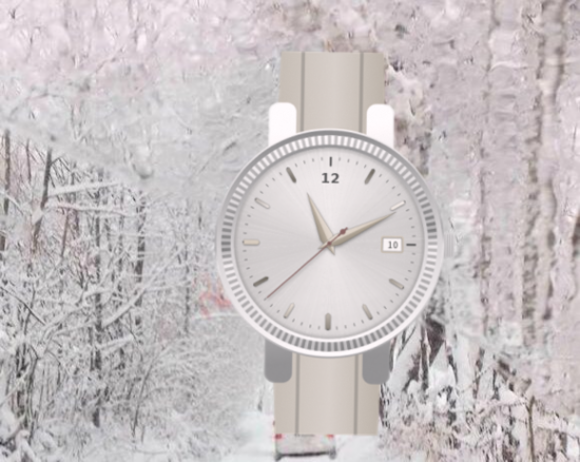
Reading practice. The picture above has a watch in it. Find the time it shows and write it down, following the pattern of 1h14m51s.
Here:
11h10m38s
